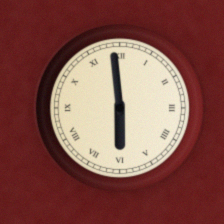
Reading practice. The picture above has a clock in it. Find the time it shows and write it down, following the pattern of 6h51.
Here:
5h59
